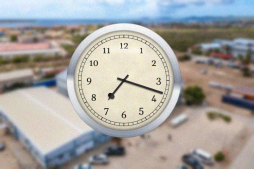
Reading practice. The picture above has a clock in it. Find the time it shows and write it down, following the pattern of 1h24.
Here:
7h18
